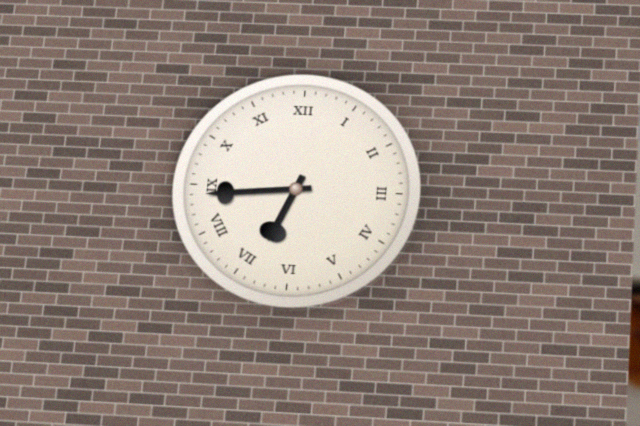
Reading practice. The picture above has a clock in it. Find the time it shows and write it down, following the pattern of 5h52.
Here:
6h44
